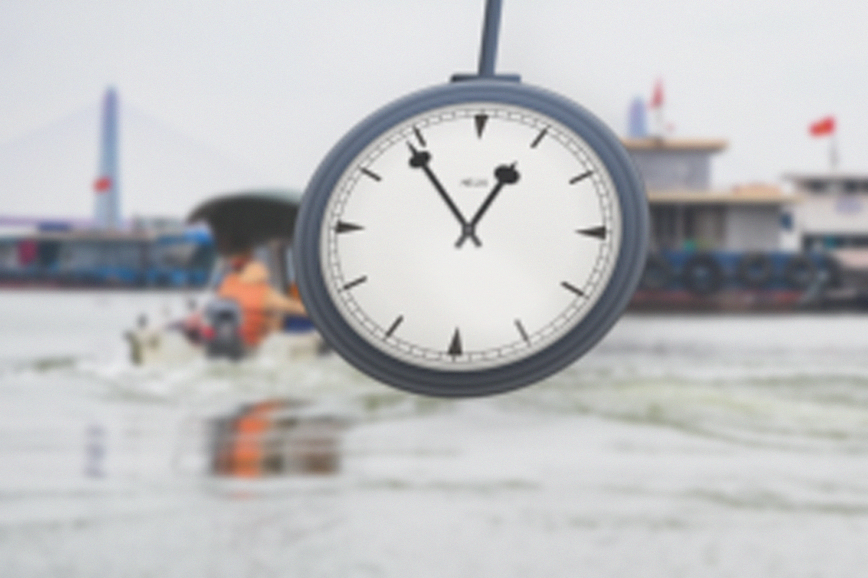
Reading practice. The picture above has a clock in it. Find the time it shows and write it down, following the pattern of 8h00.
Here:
12h54
